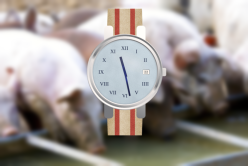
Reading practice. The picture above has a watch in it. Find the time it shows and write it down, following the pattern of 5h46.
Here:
11h28
